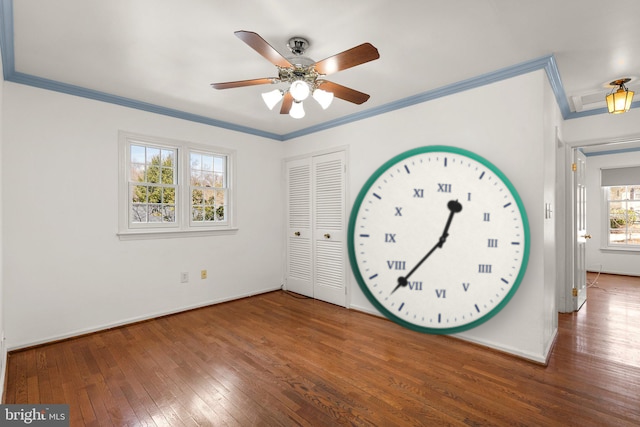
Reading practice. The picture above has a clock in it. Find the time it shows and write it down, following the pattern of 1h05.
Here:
12h37
